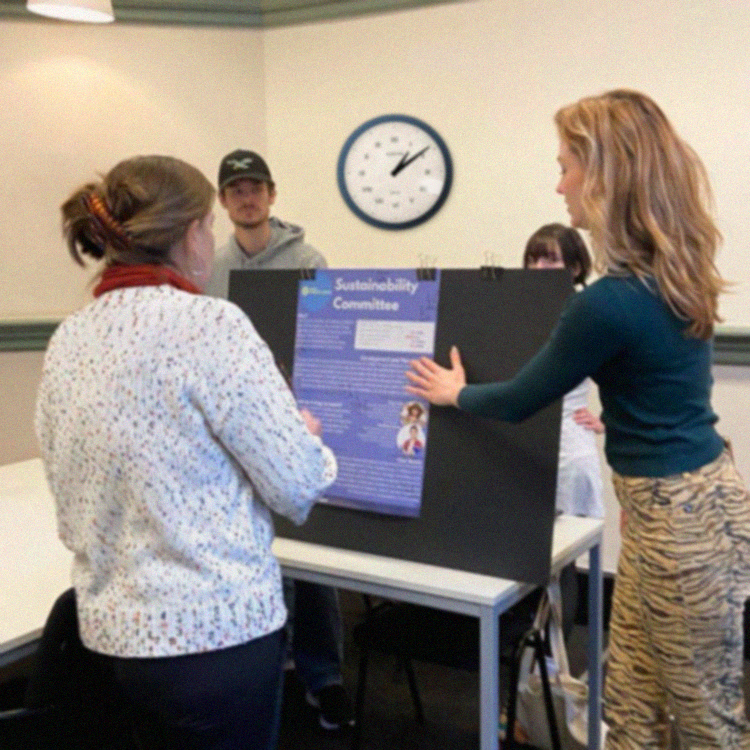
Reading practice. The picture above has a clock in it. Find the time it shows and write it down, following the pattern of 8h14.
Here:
1h09
